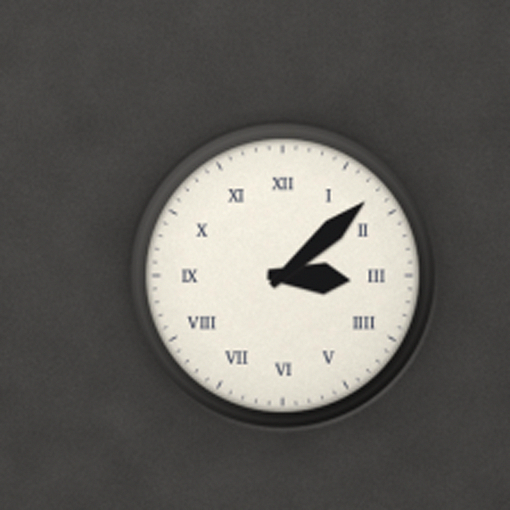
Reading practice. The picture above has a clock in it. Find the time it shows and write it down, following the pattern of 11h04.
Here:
3h08
